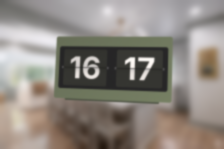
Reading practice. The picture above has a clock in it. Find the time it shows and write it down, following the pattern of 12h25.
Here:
16h17
